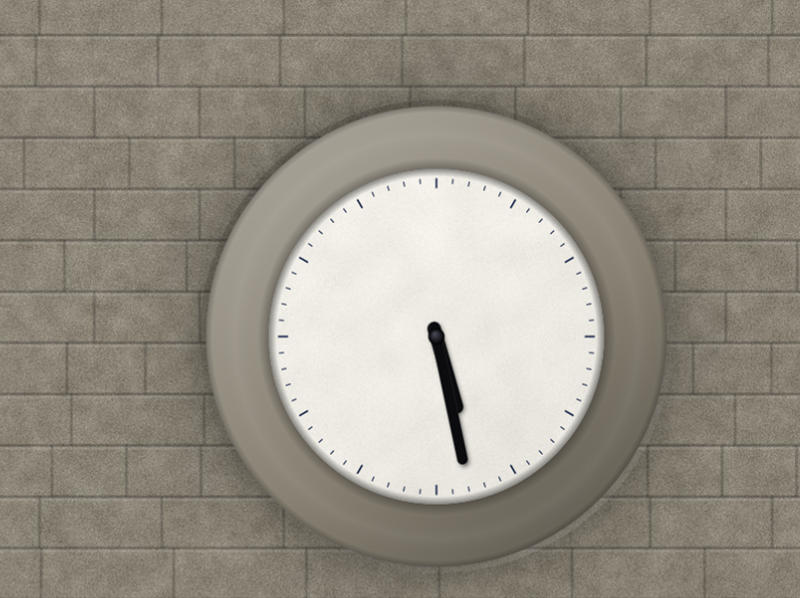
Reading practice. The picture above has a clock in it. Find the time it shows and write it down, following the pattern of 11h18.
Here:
5h28
